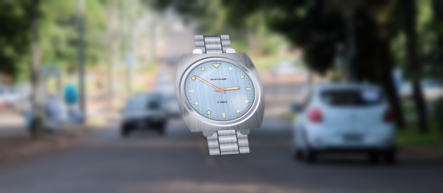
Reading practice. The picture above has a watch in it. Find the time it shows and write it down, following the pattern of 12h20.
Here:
2h51
